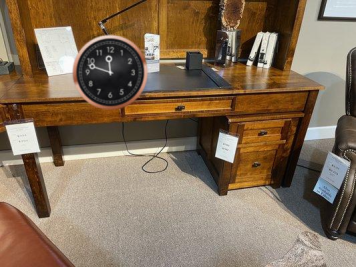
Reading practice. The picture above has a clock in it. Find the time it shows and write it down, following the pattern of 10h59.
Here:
11h48
